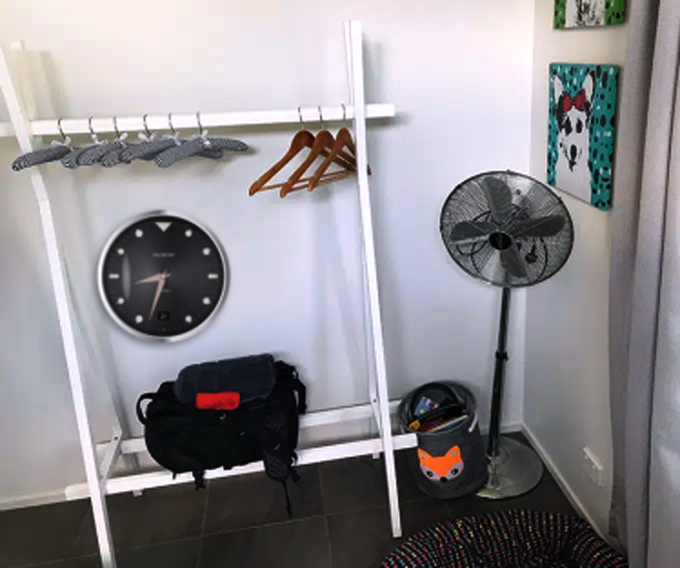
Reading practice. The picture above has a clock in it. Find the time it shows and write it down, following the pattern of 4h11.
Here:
8h33
